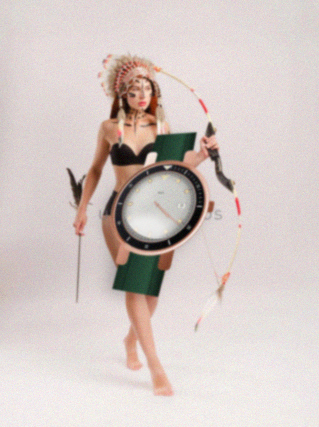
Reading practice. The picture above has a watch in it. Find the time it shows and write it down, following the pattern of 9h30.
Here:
4h21
